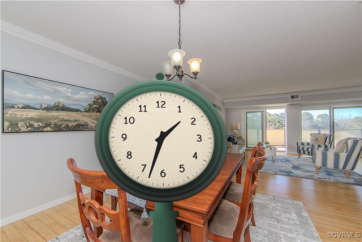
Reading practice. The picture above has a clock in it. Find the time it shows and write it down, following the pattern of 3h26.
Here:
1h33
